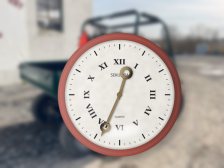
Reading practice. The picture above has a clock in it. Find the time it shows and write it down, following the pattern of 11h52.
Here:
12h34
